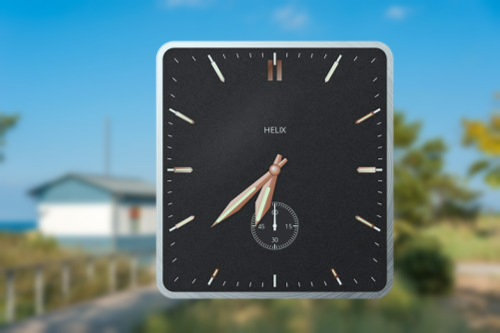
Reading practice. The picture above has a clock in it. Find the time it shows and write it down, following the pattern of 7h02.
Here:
6h38
